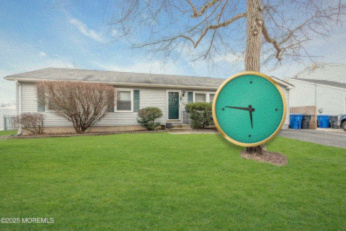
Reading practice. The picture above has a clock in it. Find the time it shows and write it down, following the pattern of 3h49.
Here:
5h46
